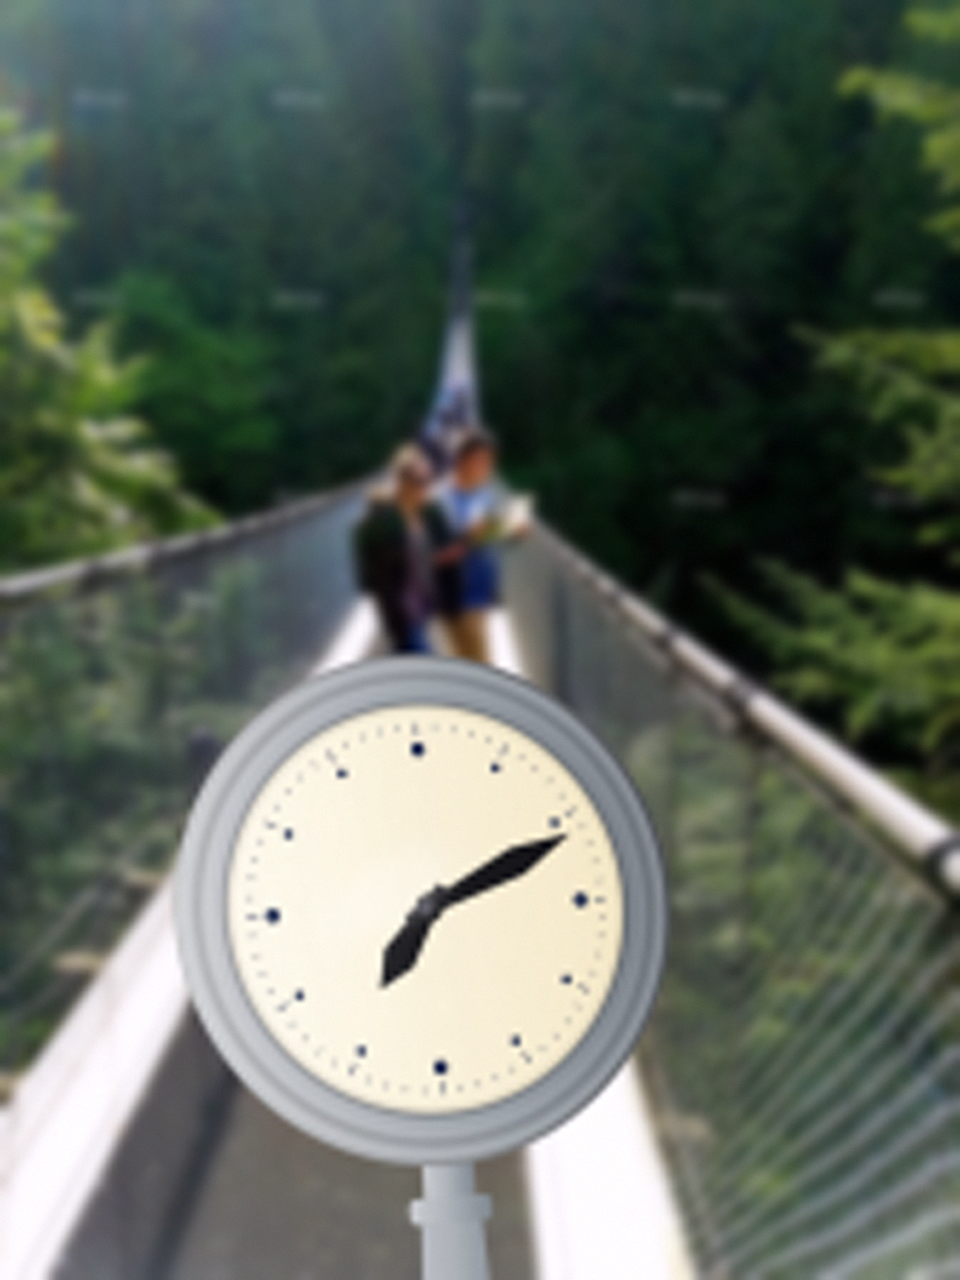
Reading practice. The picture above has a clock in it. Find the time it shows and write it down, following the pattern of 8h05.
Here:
7h11
